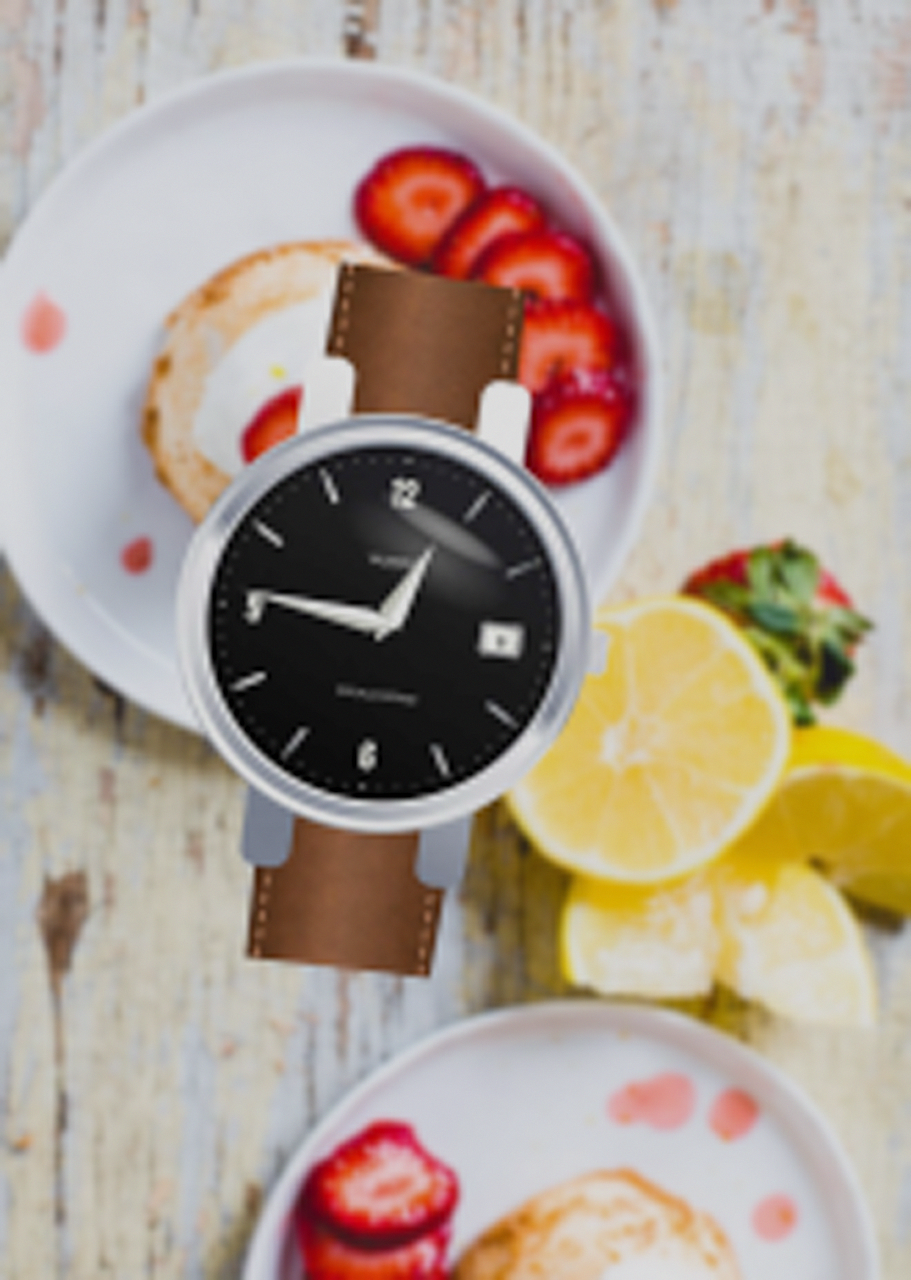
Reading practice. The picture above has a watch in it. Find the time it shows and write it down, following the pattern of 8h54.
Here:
12h46
